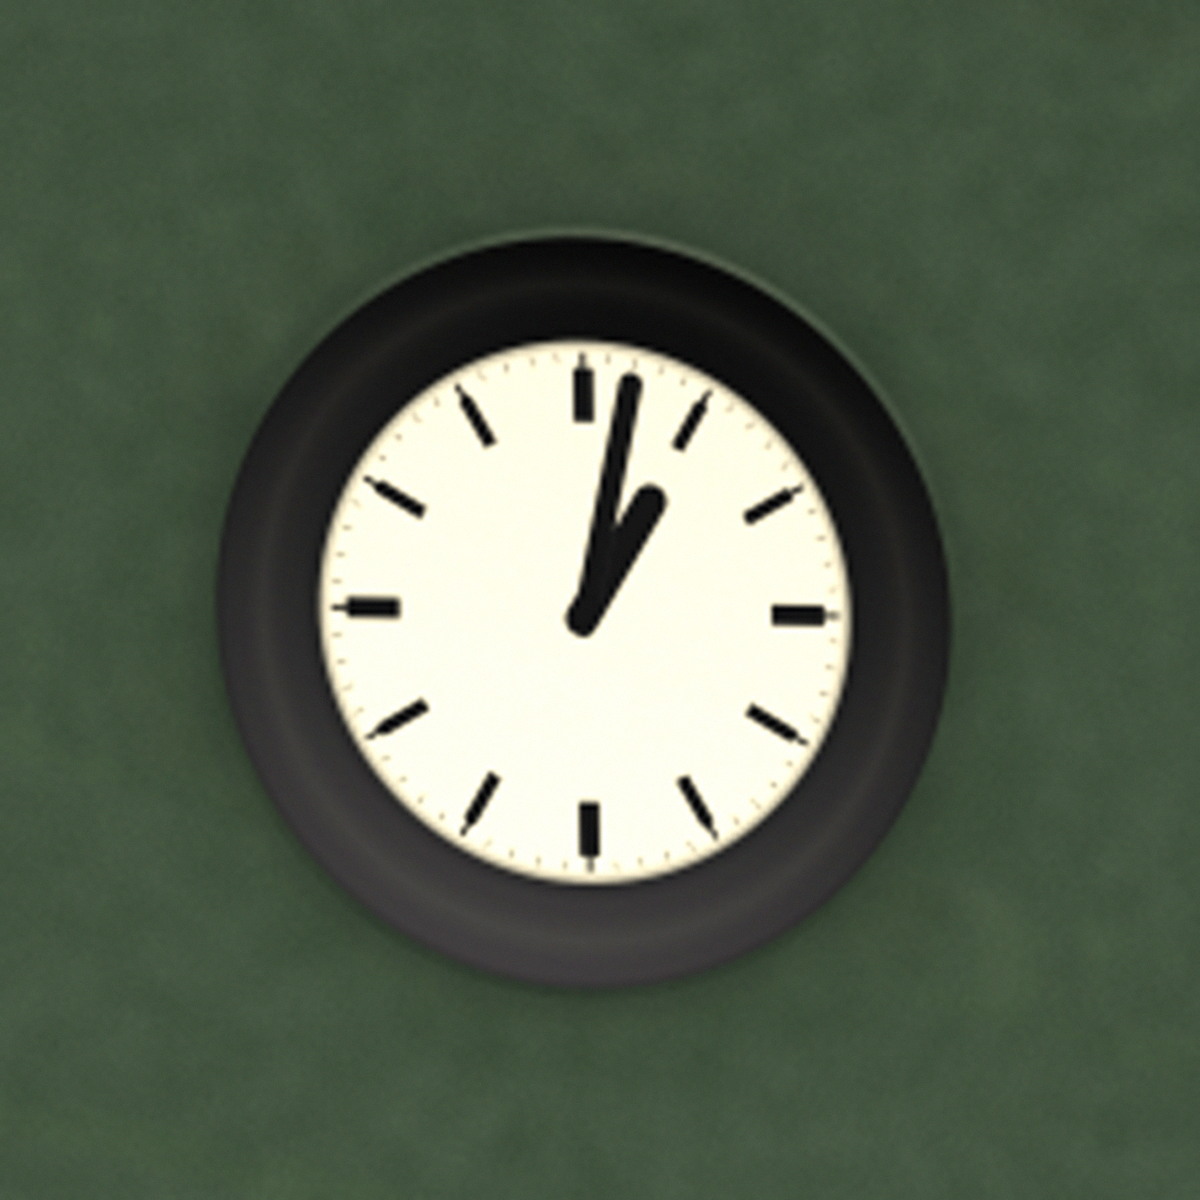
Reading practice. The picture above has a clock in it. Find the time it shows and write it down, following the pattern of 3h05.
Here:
1h02
